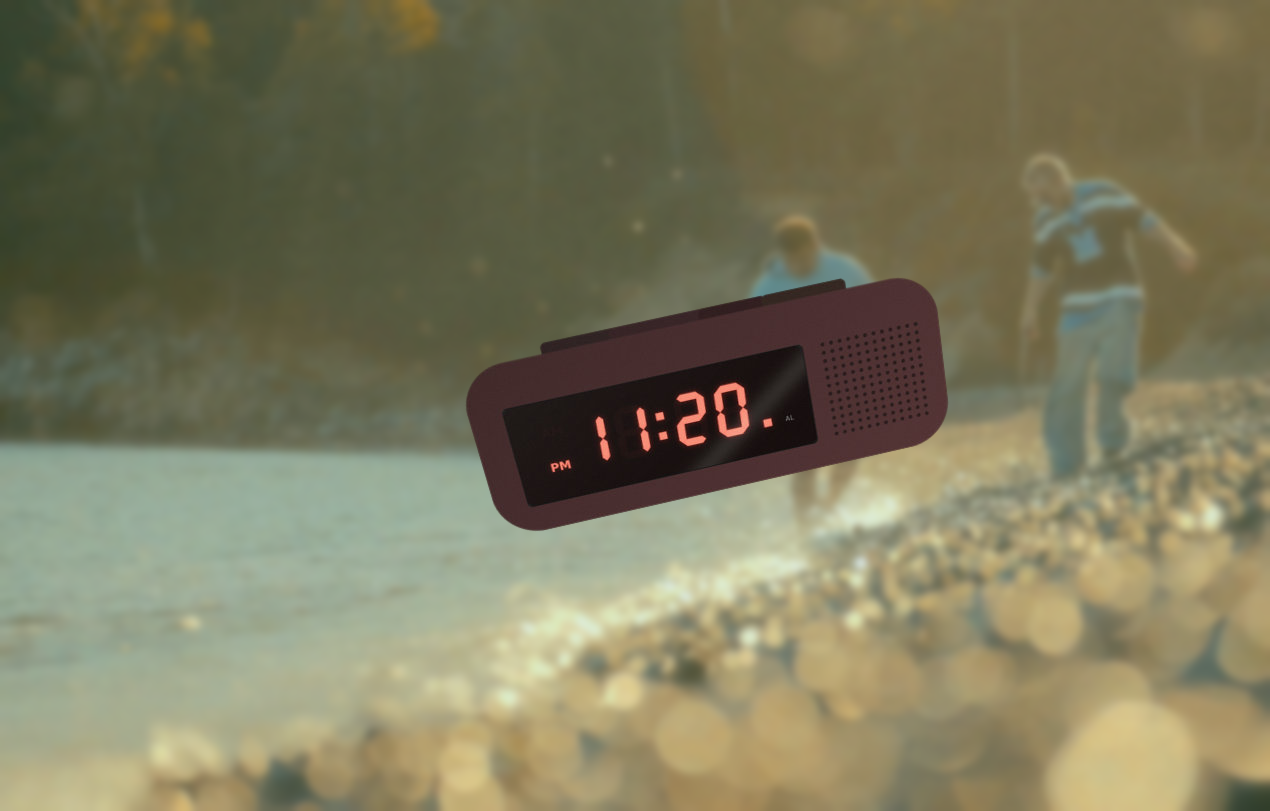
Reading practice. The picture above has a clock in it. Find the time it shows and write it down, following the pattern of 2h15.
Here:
11h20
